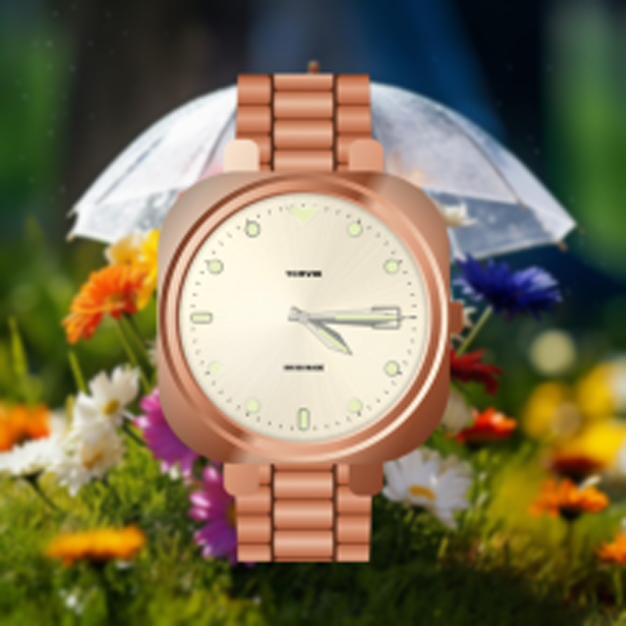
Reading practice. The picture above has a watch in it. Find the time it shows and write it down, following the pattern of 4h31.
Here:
4h15
